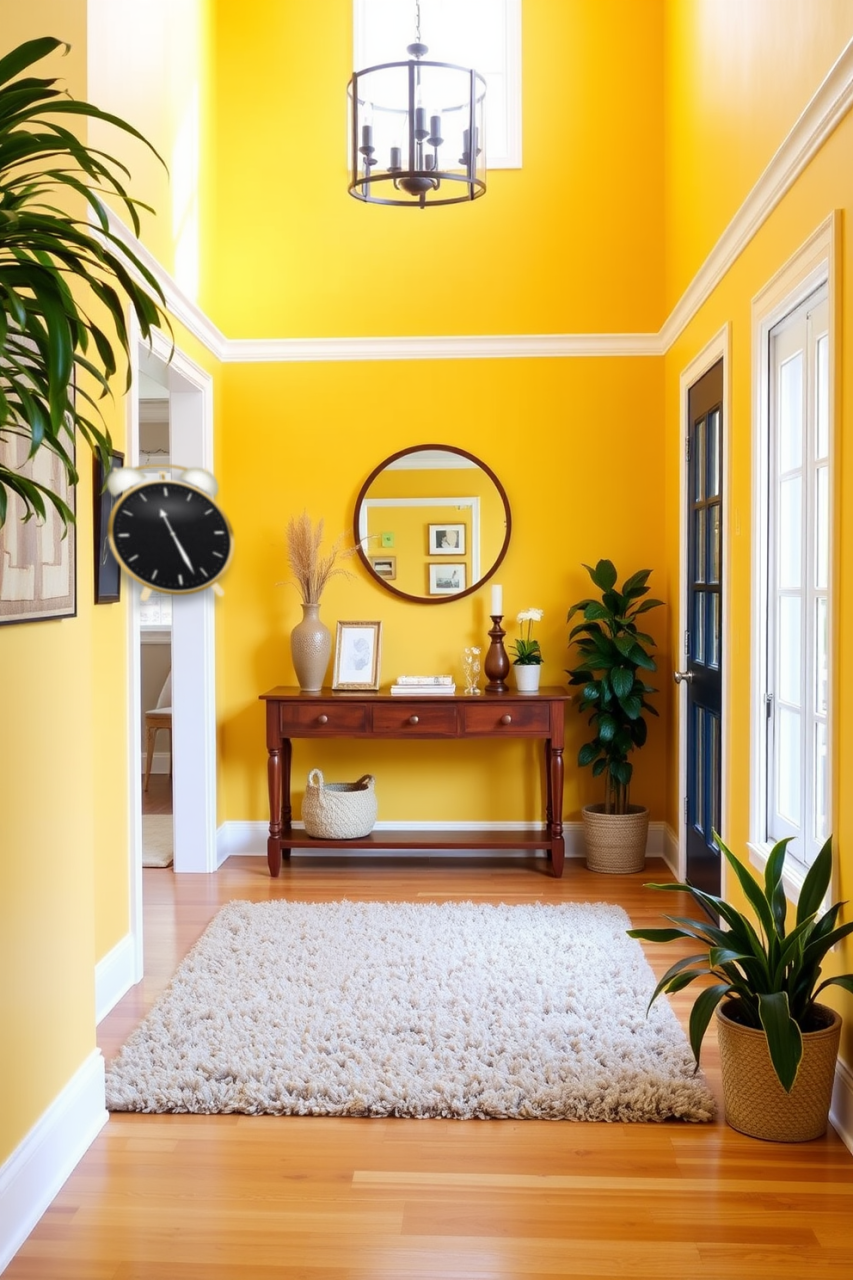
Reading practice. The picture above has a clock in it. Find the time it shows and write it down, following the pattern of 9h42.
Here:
11h27
